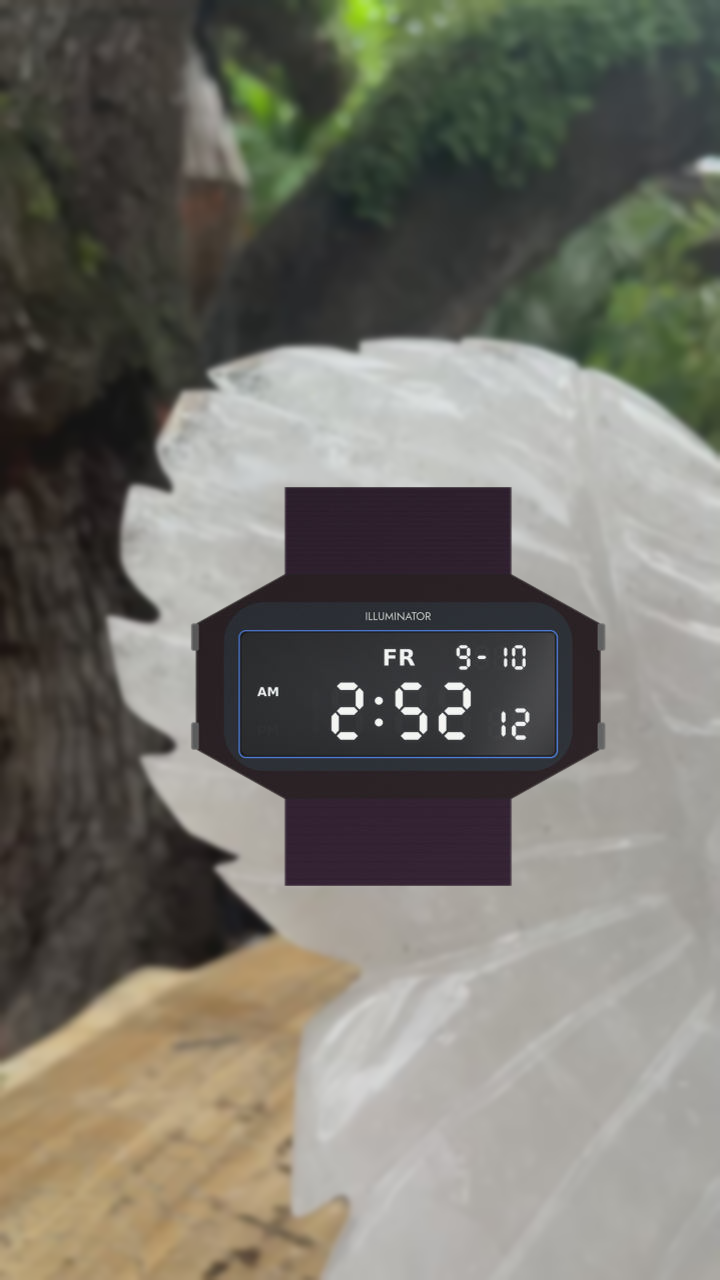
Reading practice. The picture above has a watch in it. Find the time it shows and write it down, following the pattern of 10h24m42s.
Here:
2h52m12s
